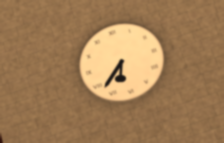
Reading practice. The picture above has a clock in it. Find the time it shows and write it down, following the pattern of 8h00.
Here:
6h38
